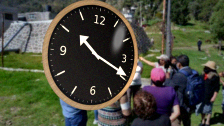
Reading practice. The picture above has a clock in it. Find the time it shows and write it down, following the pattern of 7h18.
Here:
10h19
